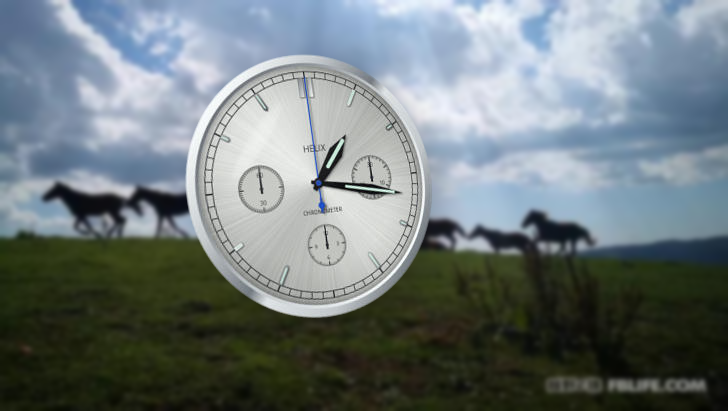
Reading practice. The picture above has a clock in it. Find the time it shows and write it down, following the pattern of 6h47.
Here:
1h17
